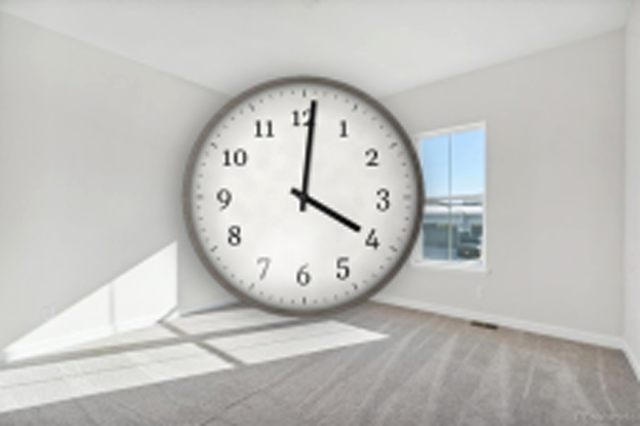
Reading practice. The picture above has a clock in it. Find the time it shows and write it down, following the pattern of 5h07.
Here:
4h01
